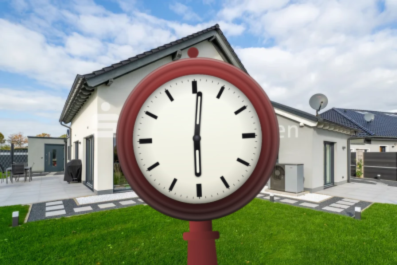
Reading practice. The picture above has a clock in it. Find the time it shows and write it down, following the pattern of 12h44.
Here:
6h01
